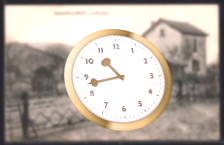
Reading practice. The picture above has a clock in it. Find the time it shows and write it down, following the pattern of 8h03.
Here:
10h43
